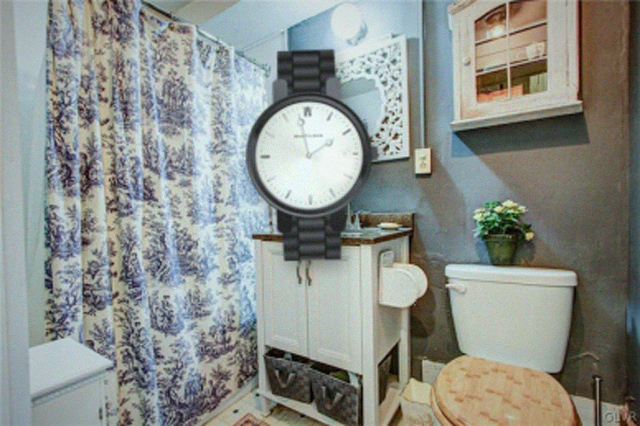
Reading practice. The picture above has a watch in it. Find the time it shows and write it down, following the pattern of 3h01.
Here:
1h58
